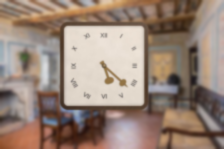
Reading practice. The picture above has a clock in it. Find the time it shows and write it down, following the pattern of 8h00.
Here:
5h22
